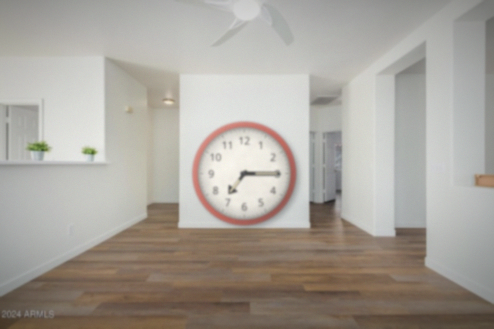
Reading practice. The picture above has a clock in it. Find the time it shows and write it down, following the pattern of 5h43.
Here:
7h15
